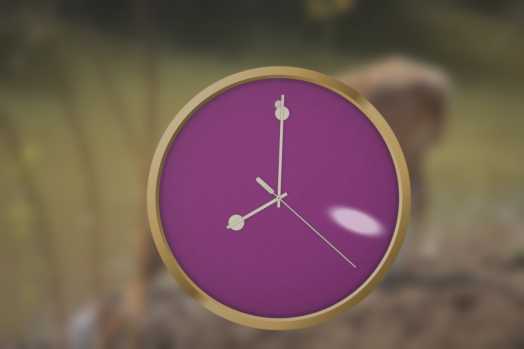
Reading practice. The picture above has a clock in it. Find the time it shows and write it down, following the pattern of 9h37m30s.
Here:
8h00m22s
